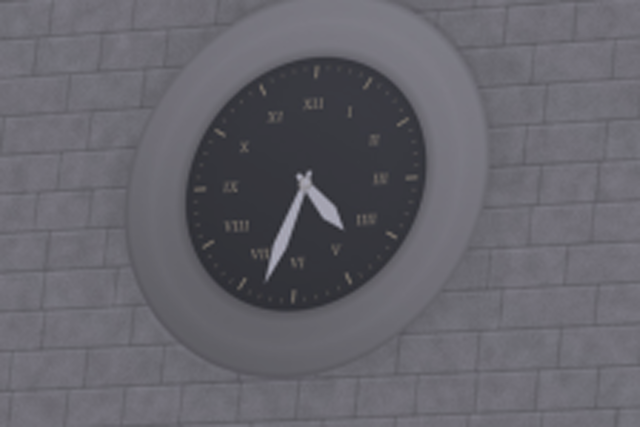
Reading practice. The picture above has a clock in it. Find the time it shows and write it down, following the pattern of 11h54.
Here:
4h33
